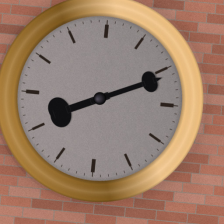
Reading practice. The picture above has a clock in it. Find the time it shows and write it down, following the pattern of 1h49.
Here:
8h11
